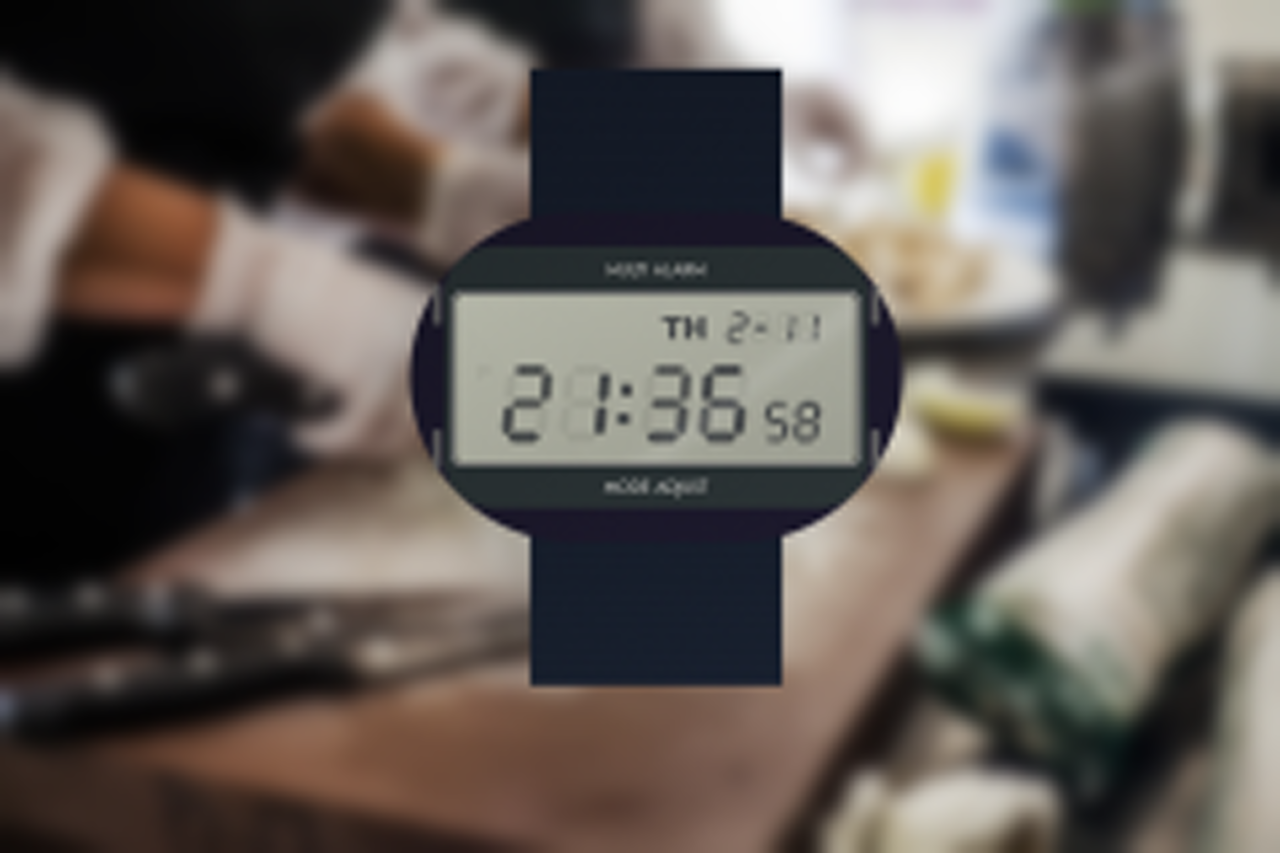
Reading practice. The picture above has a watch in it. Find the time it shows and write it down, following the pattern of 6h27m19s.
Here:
21h36m58s
